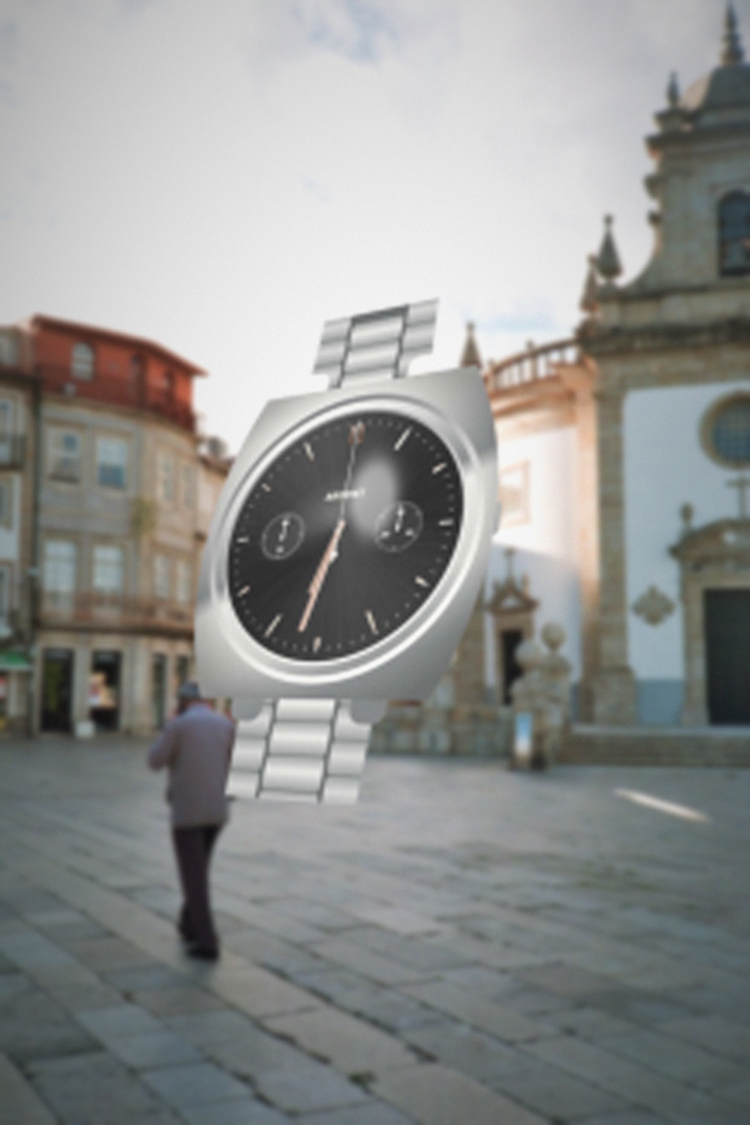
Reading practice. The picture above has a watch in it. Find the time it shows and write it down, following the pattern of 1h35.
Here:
6h32
